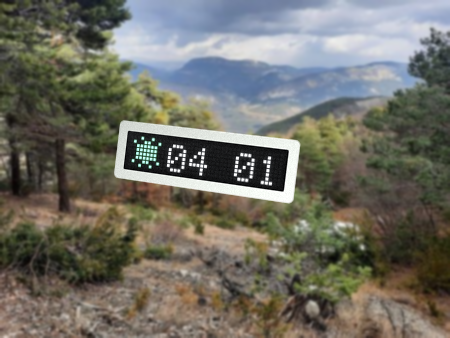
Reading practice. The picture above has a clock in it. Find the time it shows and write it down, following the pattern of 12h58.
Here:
4h01
